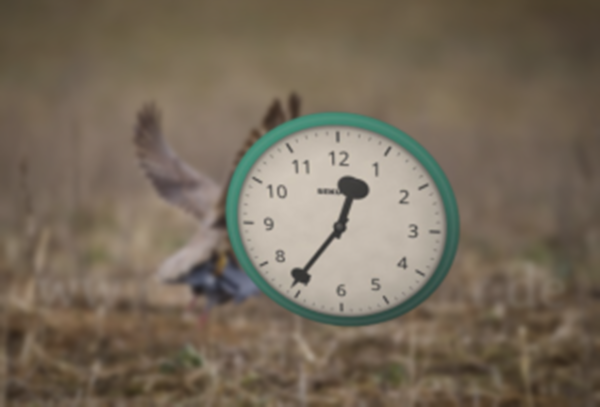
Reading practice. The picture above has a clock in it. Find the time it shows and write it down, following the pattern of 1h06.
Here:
12h36
